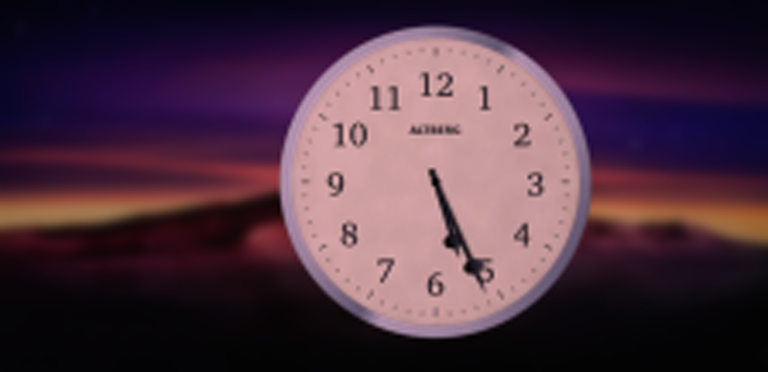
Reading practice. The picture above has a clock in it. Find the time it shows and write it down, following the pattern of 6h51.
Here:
5h26
